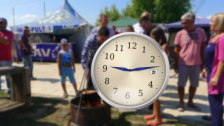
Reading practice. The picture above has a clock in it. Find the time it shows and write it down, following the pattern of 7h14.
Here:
9h13
